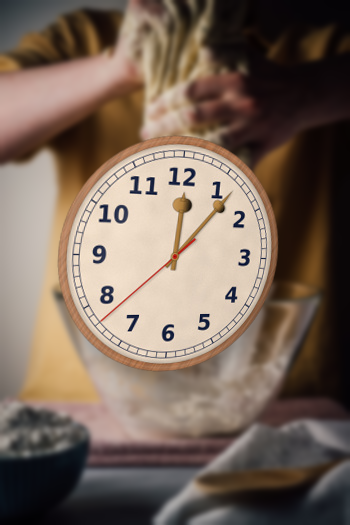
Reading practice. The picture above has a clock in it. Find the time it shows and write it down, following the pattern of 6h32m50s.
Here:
12h06m38s
